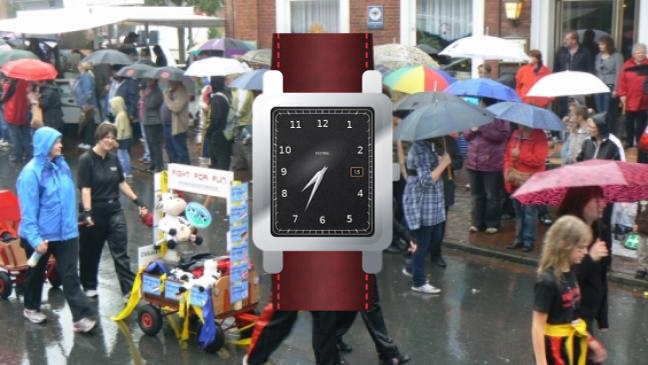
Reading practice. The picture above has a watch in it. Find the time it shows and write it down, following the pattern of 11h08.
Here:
7h34
